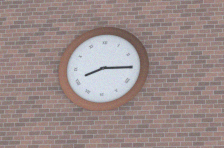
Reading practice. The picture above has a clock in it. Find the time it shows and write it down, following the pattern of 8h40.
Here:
8h15
